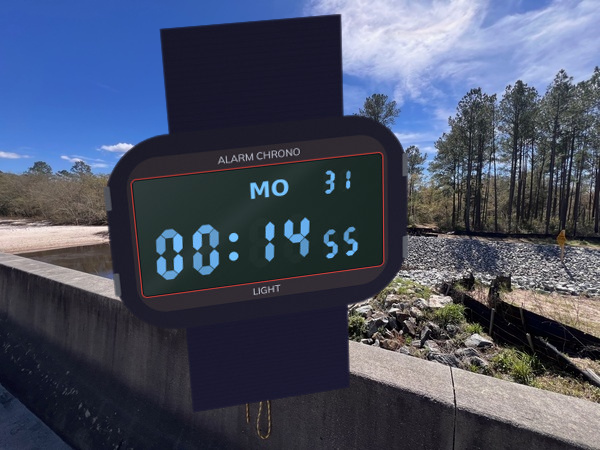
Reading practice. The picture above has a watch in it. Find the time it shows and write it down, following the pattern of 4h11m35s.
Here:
0h14m55s
